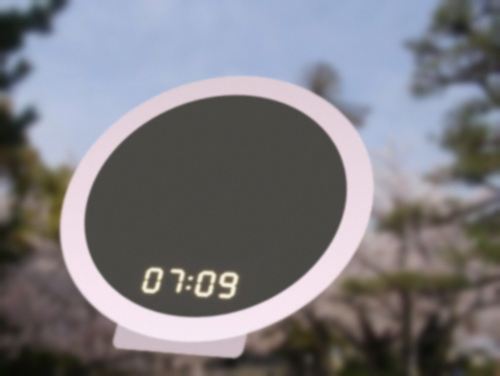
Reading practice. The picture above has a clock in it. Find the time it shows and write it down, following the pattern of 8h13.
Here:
7h09
